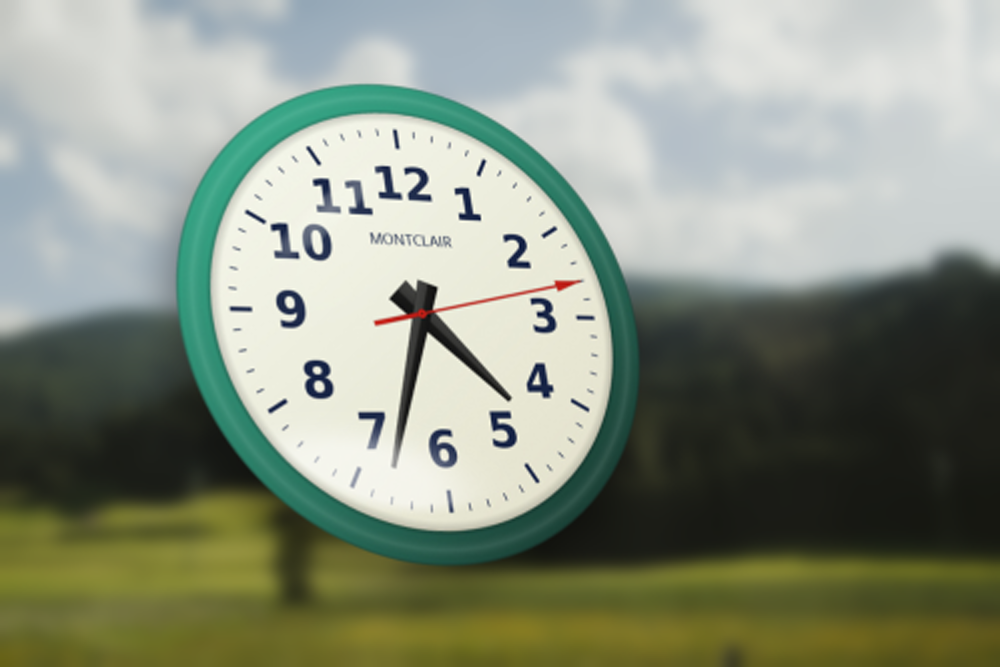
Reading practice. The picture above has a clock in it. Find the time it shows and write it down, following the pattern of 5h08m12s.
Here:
4h33m13s
